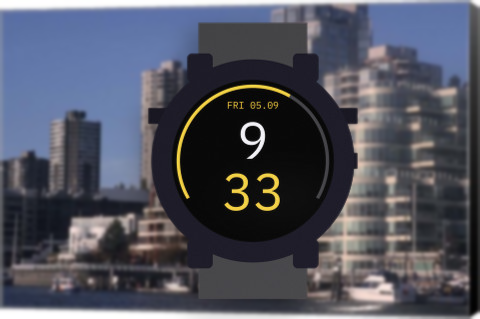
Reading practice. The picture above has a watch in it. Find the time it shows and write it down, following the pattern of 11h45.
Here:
9h33
